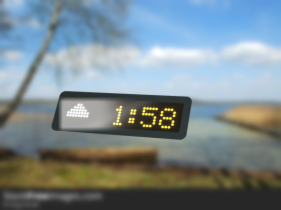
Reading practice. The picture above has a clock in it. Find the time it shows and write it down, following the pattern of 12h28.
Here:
1h58
